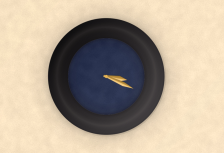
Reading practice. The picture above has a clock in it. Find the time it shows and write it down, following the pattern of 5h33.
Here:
3h19
